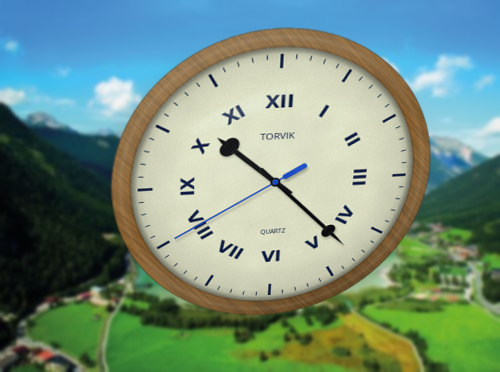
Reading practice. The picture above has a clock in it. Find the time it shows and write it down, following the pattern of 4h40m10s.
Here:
10h22m40s
